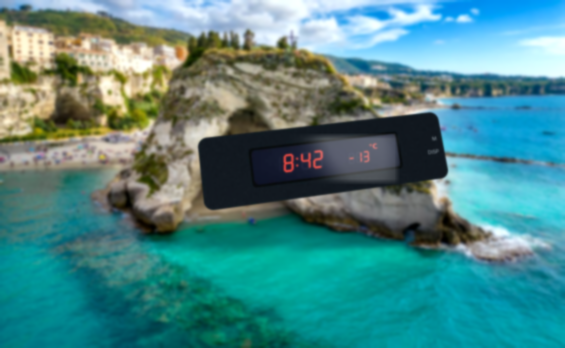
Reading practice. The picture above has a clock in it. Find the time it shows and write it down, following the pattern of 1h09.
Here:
8h42
